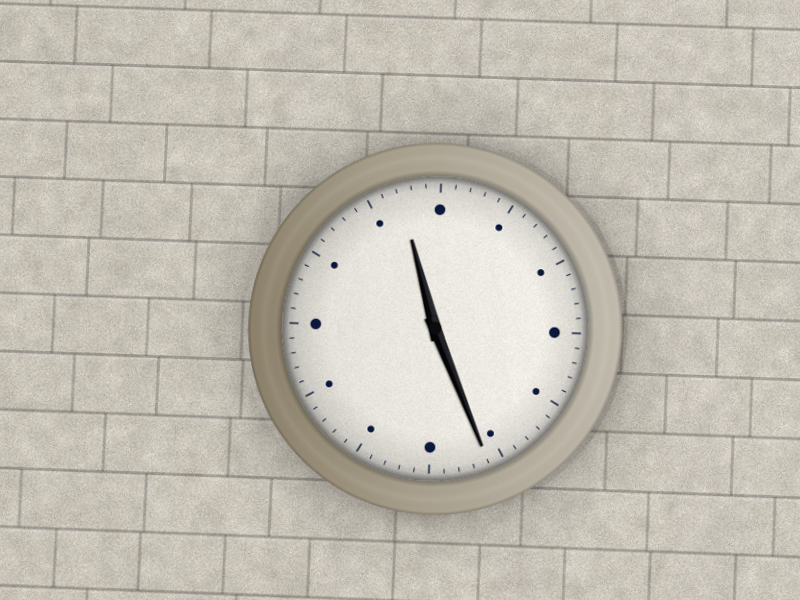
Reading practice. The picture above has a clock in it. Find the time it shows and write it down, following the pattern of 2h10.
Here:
11h26
